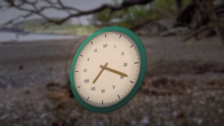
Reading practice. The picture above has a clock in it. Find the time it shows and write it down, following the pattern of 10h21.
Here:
7h19
